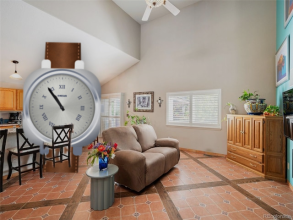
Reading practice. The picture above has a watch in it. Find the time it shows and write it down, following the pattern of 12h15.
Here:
10h54
